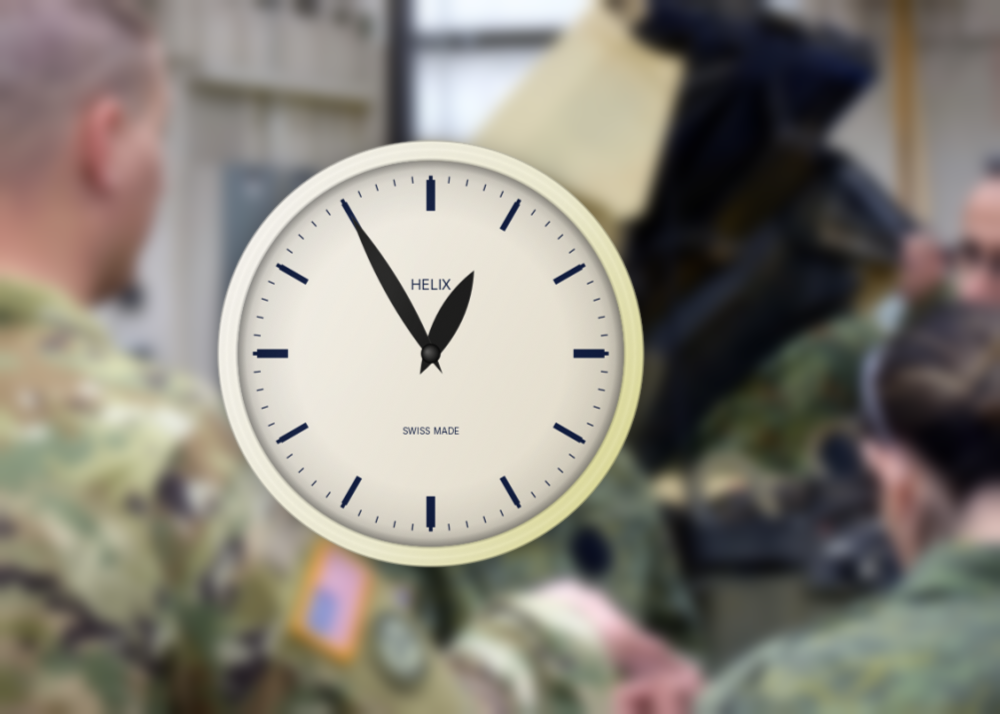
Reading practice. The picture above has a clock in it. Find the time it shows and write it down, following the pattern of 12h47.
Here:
12h55
